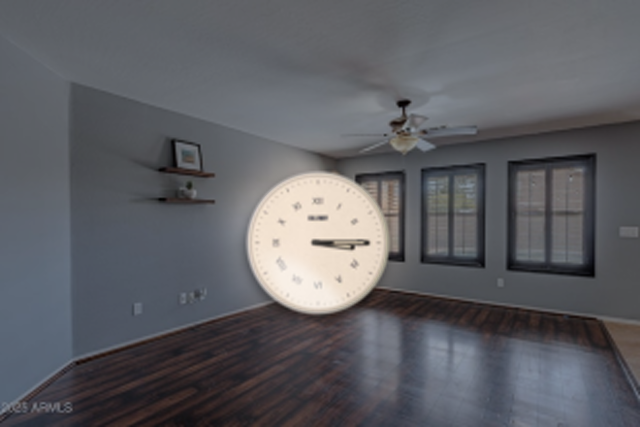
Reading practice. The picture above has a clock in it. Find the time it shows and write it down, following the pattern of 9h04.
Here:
3h15
